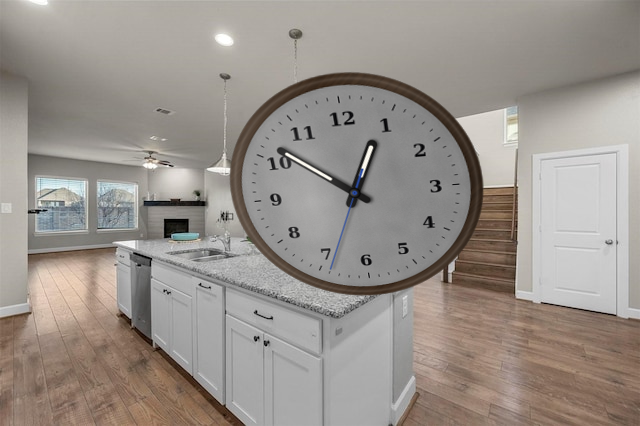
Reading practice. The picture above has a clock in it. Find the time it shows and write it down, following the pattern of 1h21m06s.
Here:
12h51m34s
